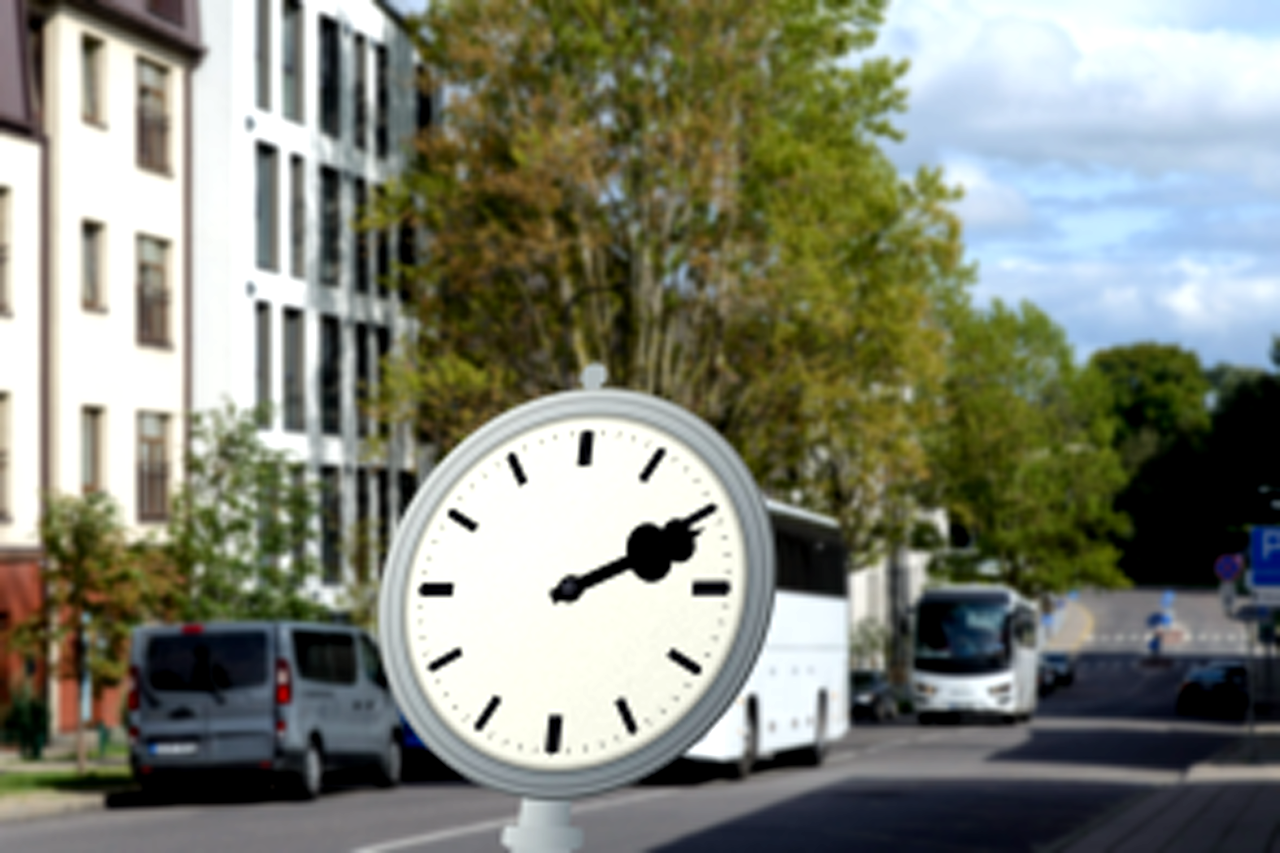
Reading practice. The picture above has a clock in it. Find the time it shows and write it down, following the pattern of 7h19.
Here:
2h11
